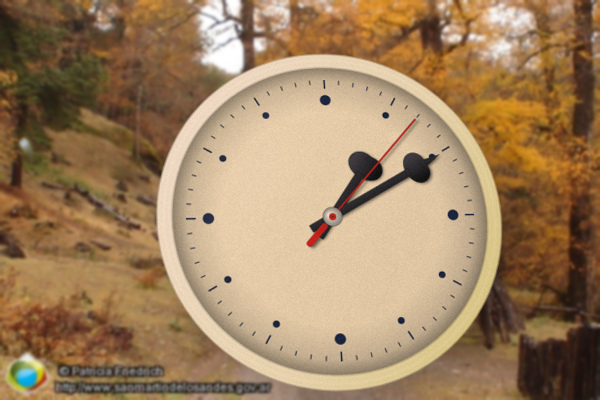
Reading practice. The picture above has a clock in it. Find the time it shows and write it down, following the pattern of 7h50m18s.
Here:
1h10m07s
